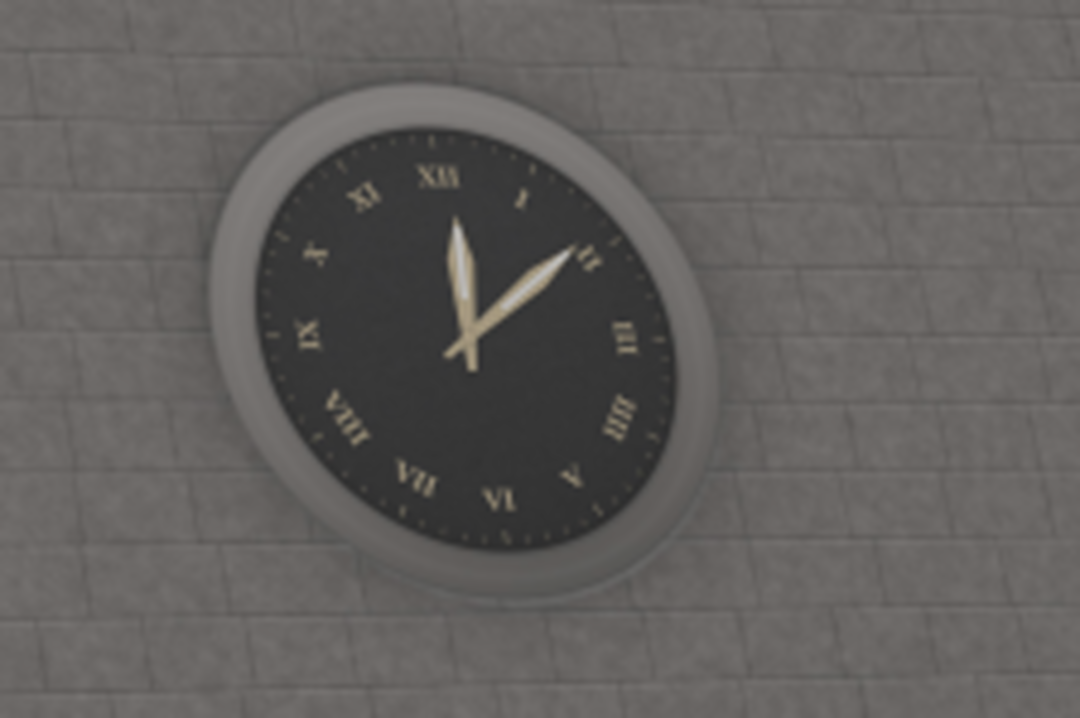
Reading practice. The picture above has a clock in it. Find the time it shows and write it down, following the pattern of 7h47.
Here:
12h09
